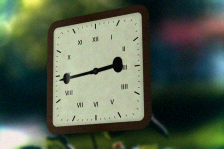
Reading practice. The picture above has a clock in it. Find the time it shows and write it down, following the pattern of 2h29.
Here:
2h44
